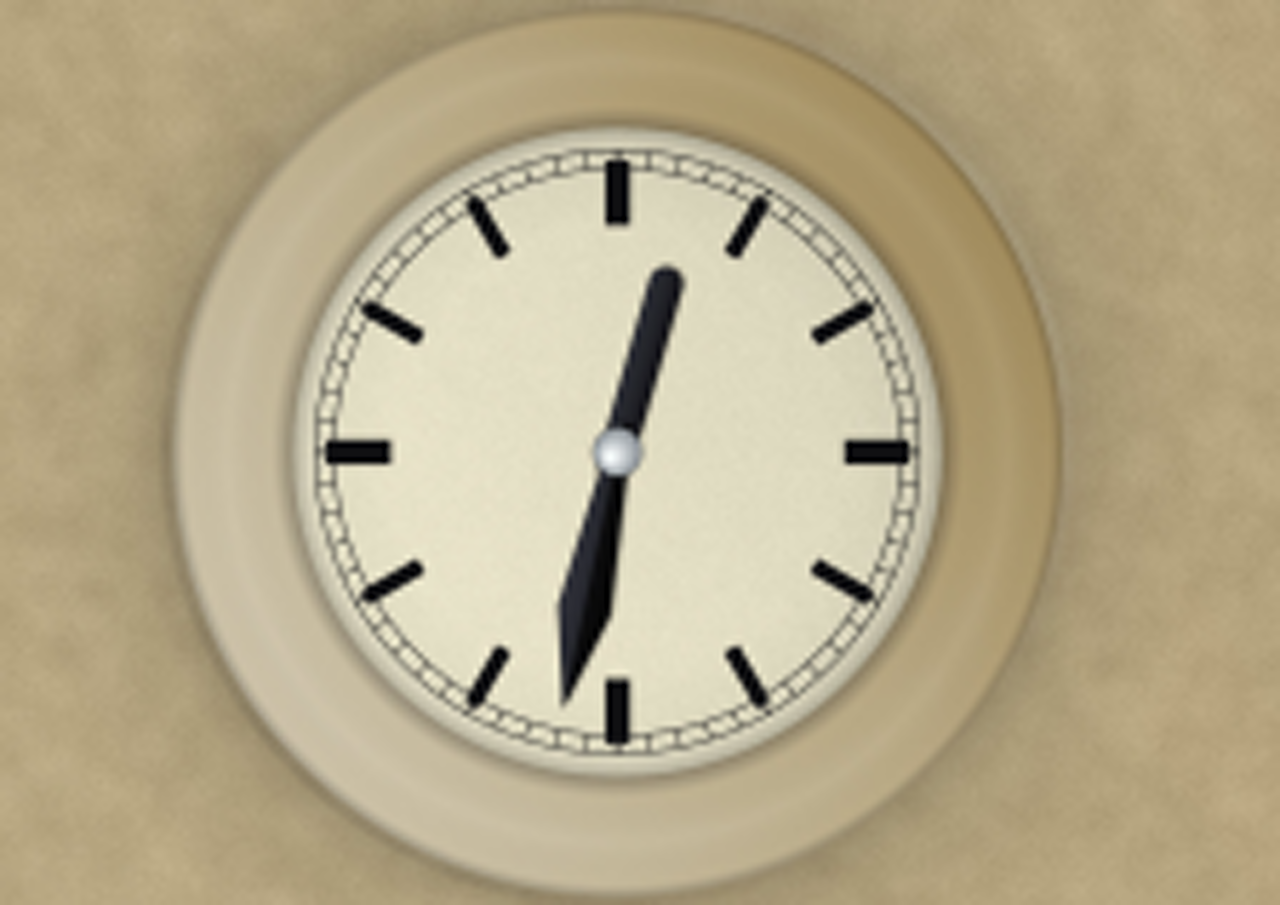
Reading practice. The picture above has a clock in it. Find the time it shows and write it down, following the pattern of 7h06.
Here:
12h32
